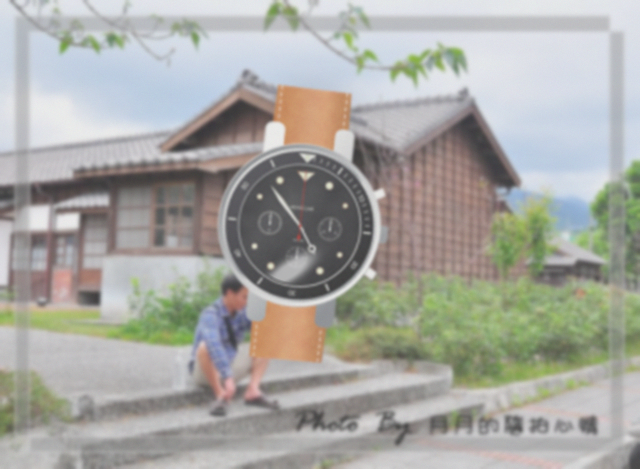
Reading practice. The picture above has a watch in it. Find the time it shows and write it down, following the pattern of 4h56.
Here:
4h53
